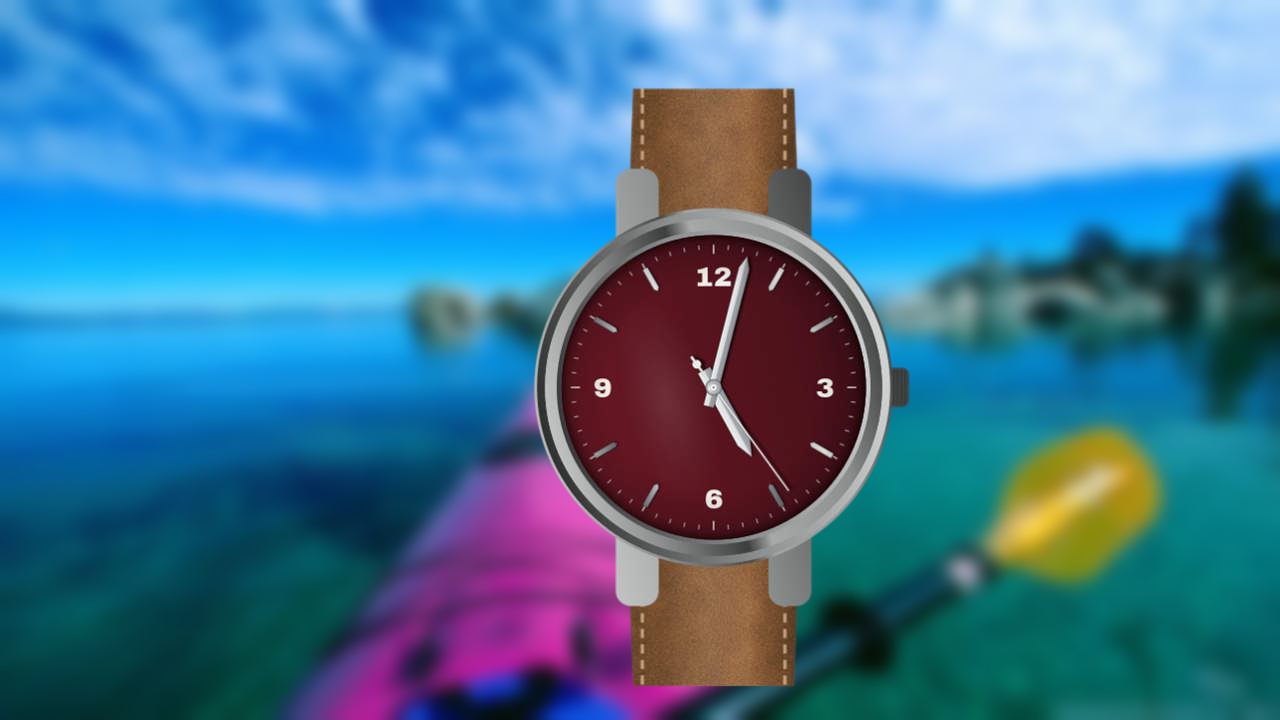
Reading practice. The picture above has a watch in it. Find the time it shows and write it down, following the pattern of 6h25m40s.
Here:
5h02m24s
